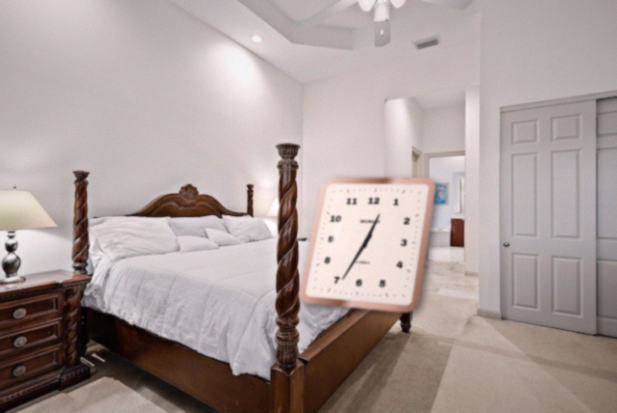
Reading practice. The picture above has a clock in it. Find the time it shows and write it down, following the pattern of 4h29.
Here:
12h34
